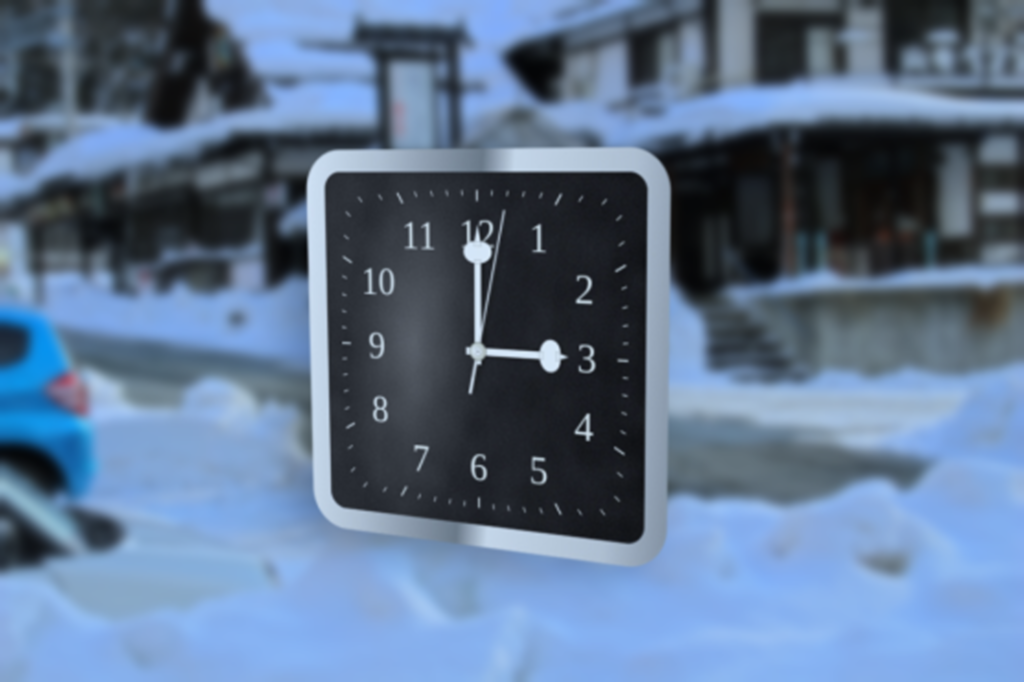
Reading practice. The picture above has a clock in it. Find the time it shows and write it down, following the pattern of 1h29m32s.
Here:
3h00m02s
